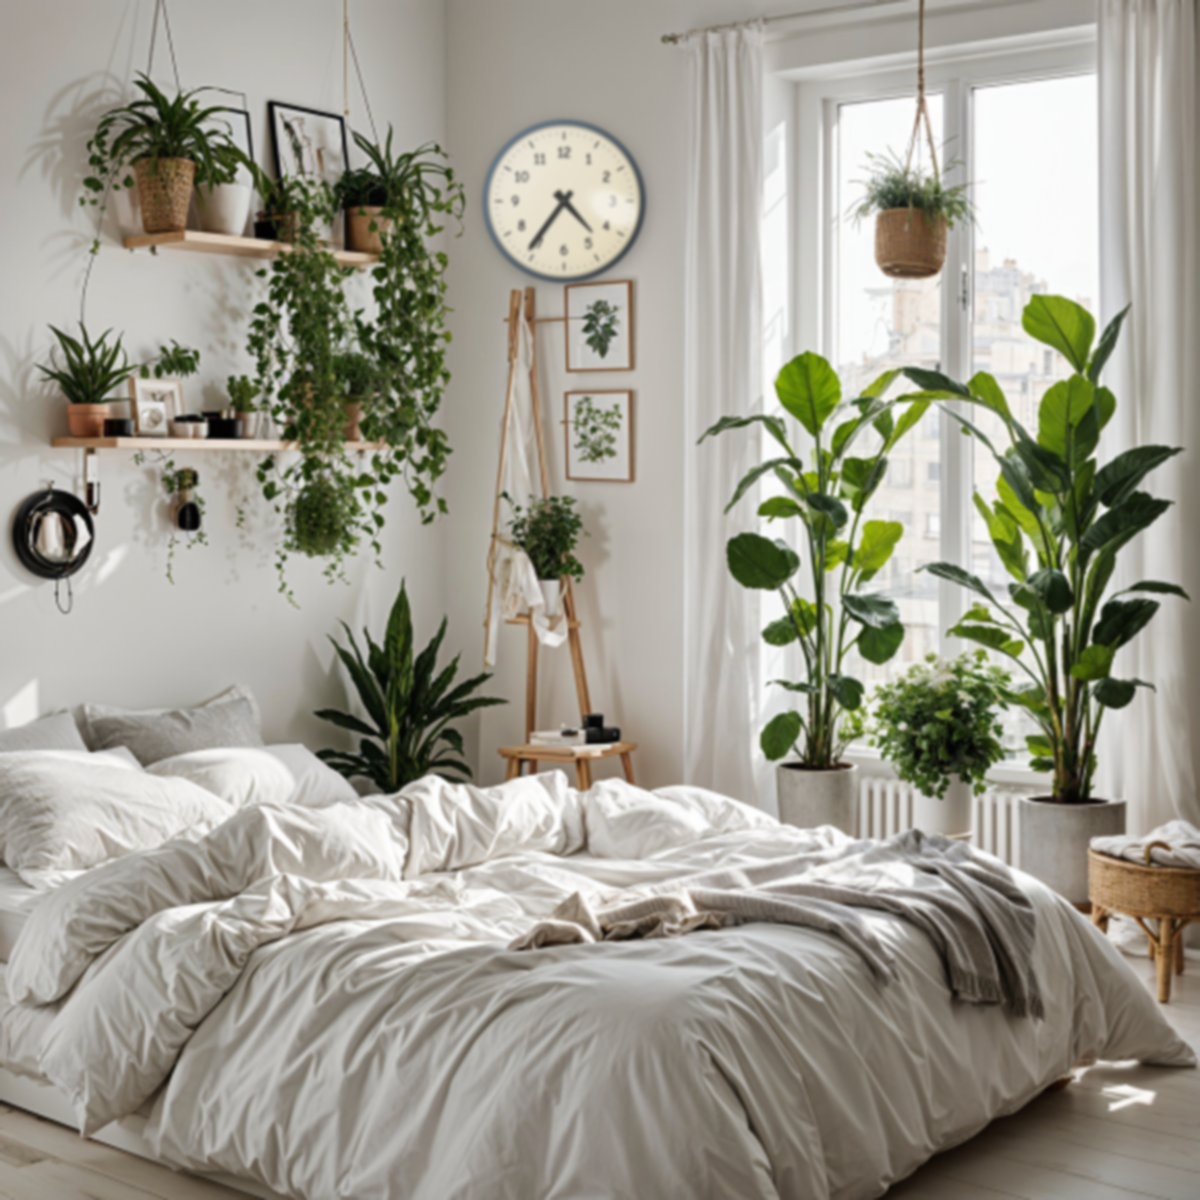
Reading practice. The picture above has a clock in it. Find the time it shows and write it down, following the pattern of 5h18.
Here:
4h36
